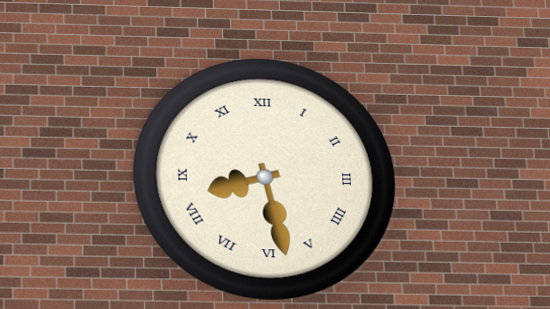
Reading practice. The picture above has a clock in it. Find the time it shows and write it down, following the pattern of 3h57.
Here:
8h28
